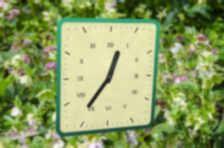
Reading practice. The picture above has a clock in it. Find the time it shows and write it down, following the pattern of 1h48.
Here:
12h36
